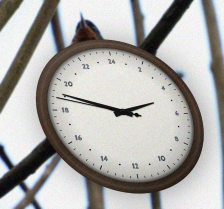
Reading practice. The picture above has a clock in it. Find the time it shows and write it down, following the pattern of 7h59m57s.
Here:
4h47m47s
